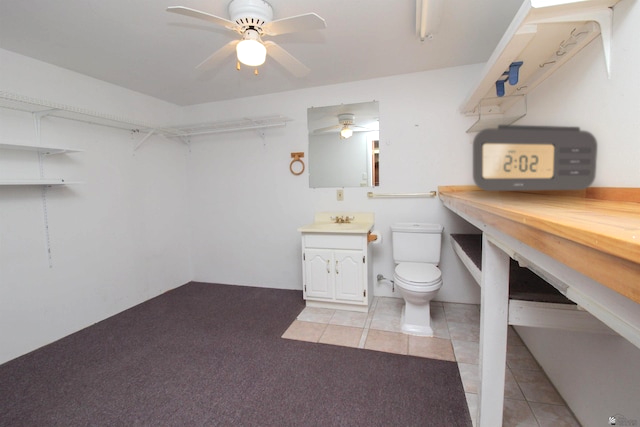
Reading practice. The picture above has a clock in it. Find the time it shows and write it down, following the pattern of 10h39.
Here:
2h02
